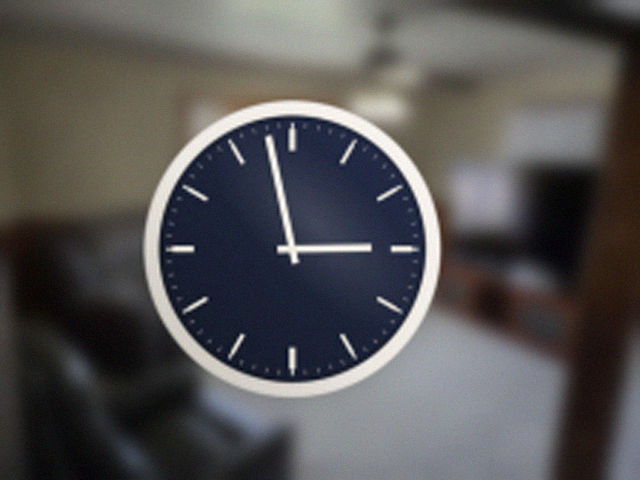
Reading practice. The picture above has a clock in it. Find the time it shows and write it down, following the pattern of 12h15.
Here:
2h58
